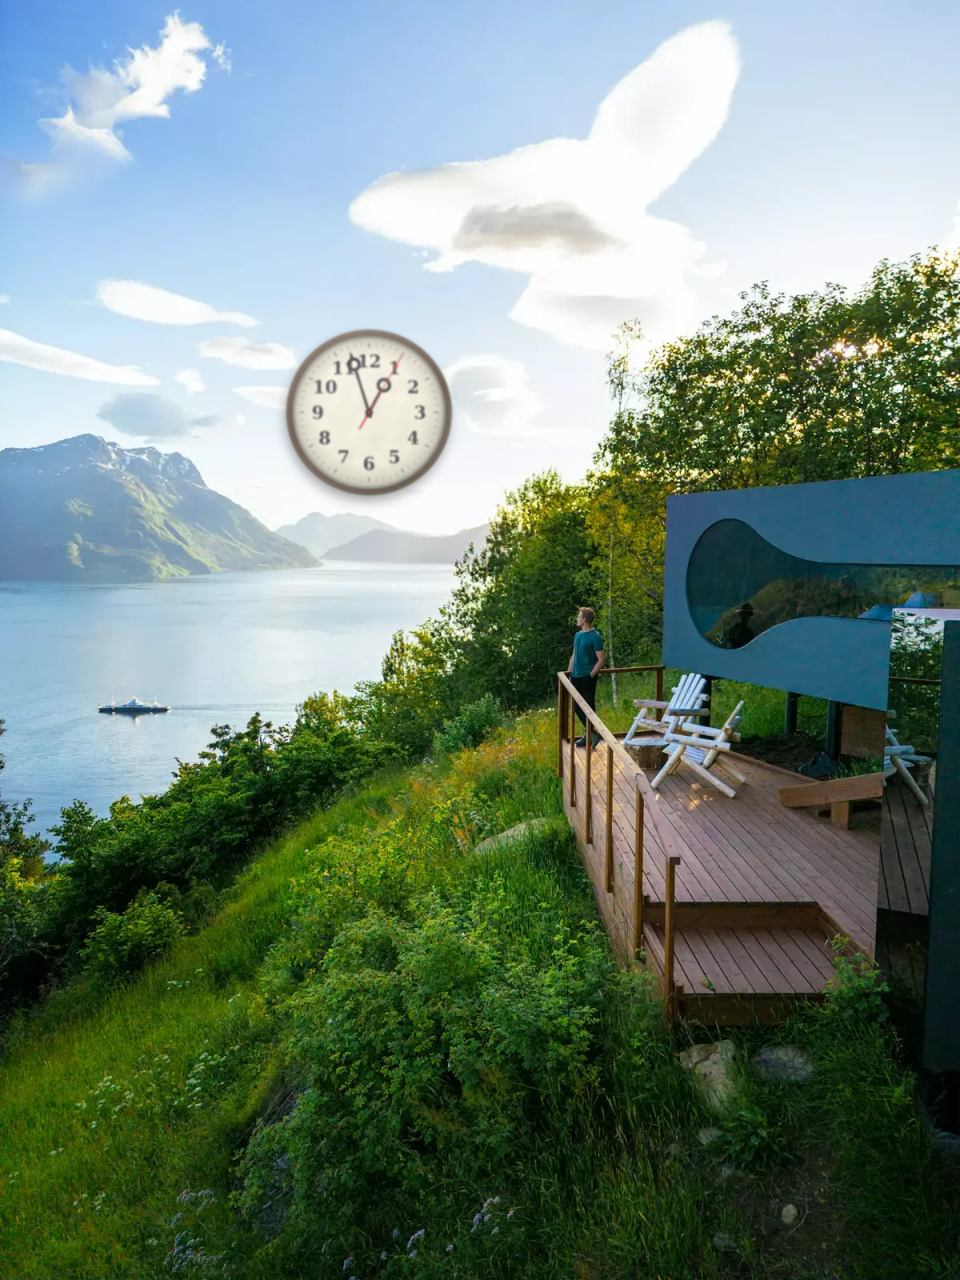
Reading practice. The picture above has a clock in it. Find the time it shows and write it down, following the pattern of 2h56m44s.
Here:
12h57m05s
